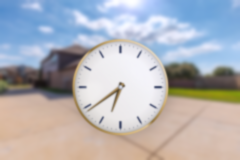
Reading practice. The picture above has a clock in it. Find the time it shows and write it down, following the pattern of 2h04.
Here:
6h39
